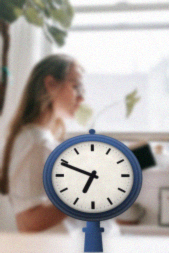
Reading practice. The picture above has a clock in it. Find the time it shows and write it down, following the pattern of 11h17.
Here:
6h49
